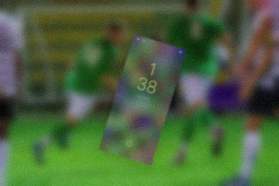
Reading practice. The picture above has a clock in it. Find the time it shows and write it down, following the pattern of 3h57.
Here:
1h38
